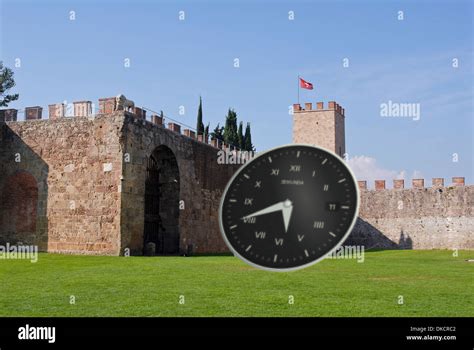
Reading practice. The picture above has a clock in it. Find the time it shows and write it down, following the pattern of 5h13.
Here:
5h41
